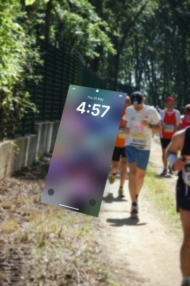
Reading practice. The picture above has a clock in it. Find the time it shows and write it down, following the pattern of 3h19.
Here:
4h57
